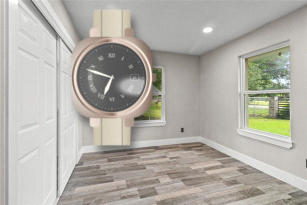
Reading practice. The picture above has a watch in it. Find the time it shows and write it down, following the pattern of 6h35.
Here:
6h48
